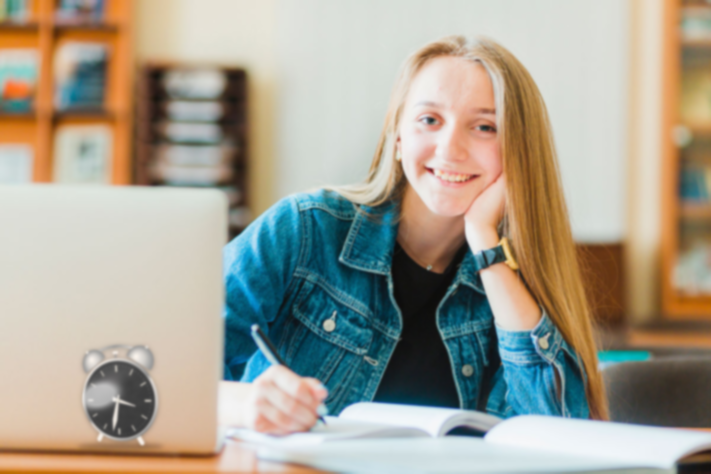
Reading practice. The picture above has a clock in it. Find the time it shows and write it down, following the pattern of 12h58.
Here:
3h32
